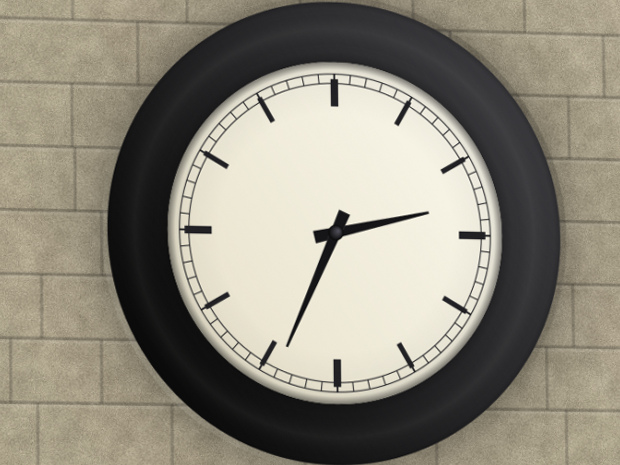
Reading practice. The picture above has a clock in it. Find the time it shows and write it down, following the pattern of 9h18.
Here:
2h34
